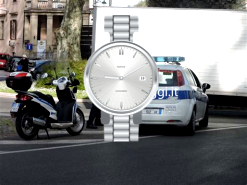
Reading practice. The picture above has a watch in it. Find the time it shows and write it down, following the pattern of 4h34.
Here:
9h10
